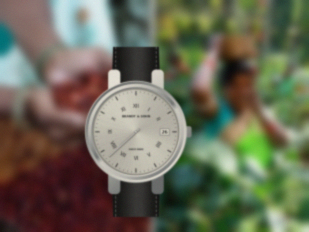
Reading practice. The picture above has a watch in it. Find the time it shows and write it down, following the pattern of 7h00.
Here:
7h38
